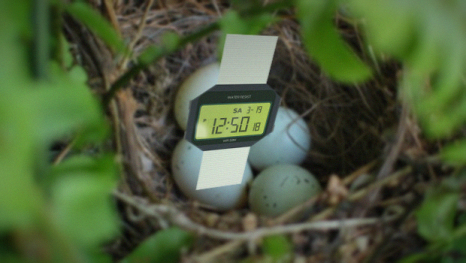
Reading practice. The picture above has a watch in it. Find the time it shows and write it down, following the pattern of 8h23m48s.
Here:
12h50m18s
